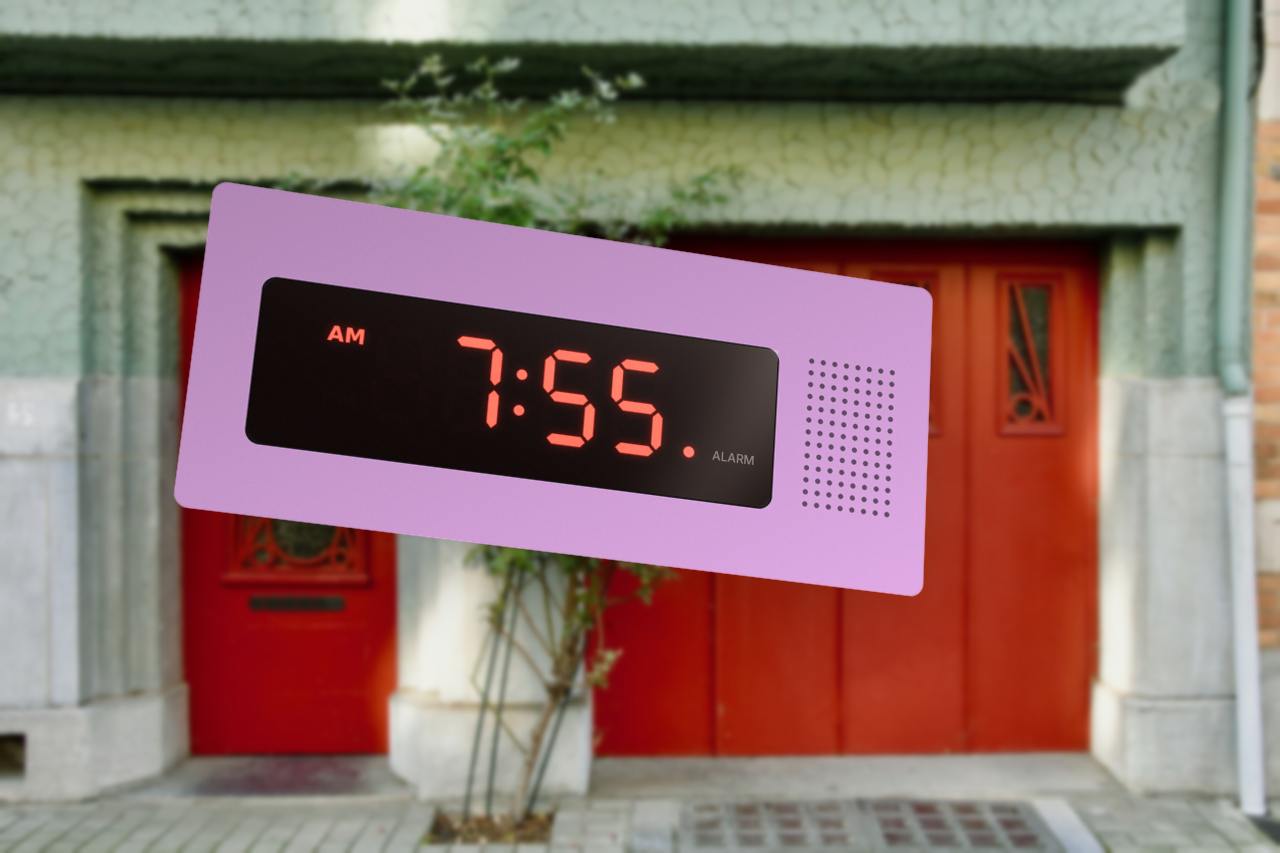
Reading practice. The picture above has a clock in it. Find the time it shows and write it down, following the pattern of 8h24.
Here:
7h55
